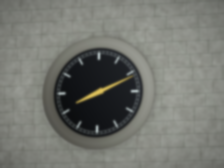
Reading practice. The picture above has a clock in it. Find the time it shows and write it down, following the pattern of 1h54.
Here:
8h11
